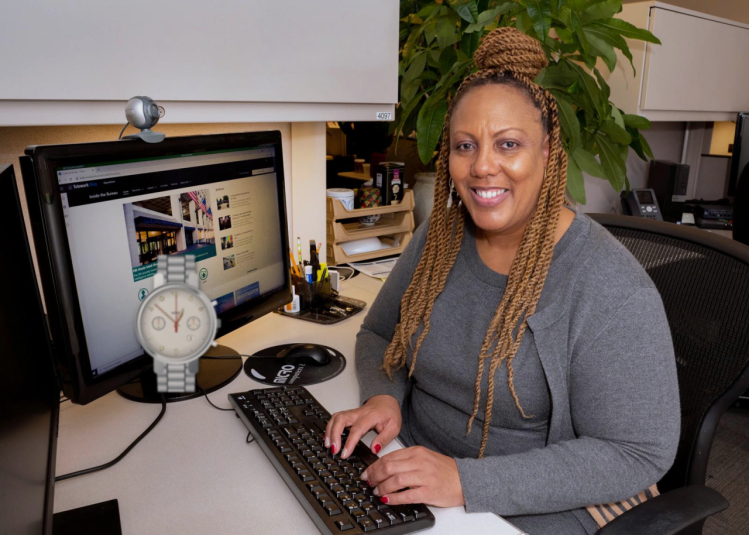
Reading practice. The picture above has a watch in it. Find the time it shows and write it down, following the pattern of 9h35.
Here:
12h52
